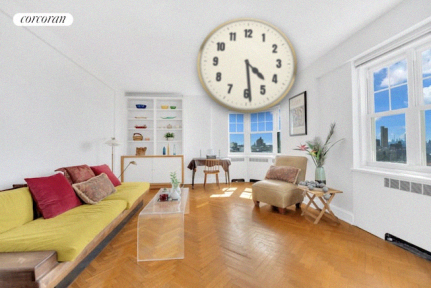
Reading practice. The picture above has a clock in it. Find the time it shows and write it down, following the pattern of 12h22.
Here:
4h29
